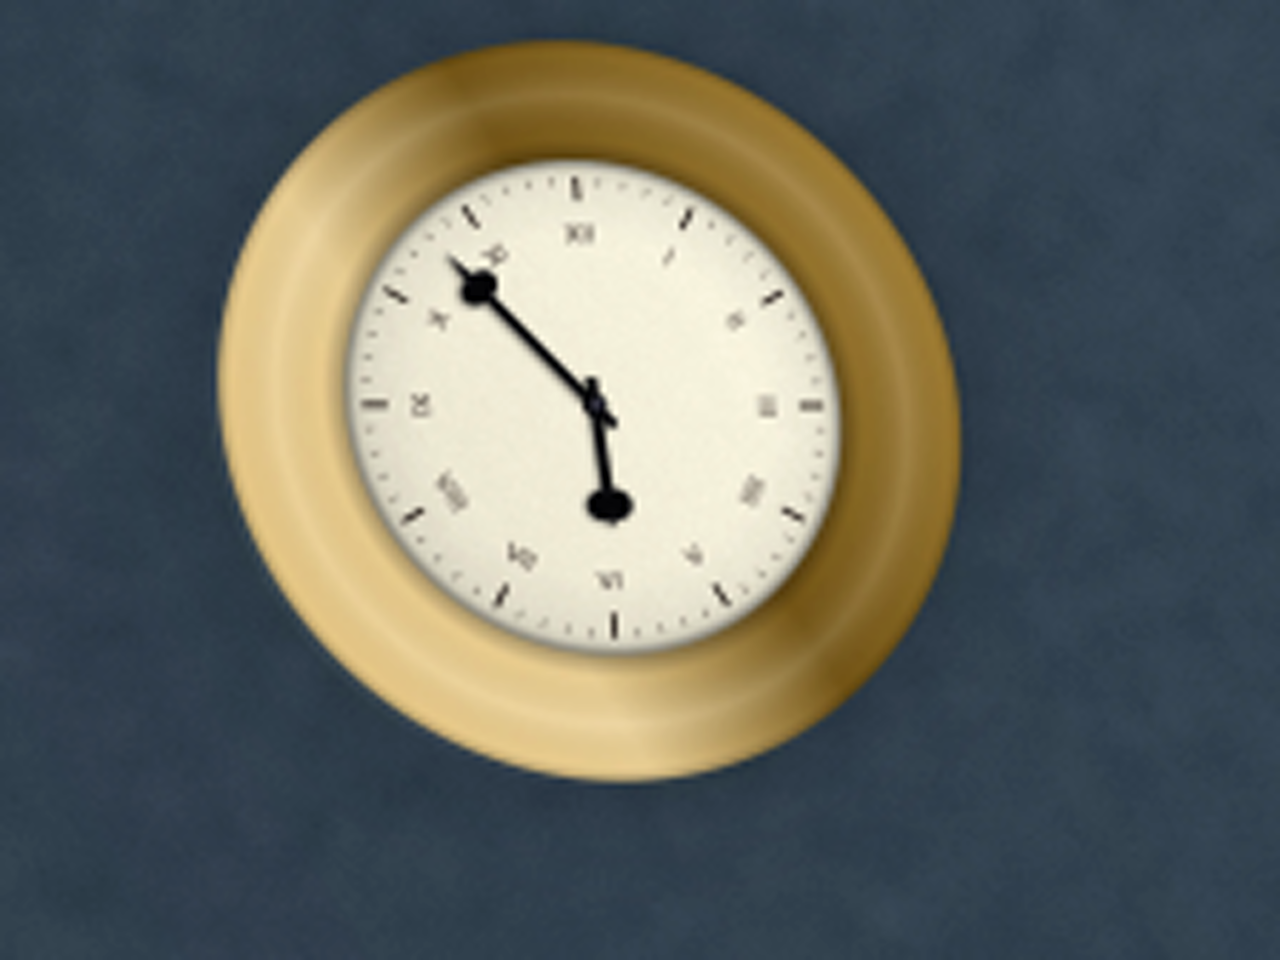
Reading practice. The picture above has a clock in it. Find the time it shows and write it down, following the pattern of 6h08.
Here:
5h53
